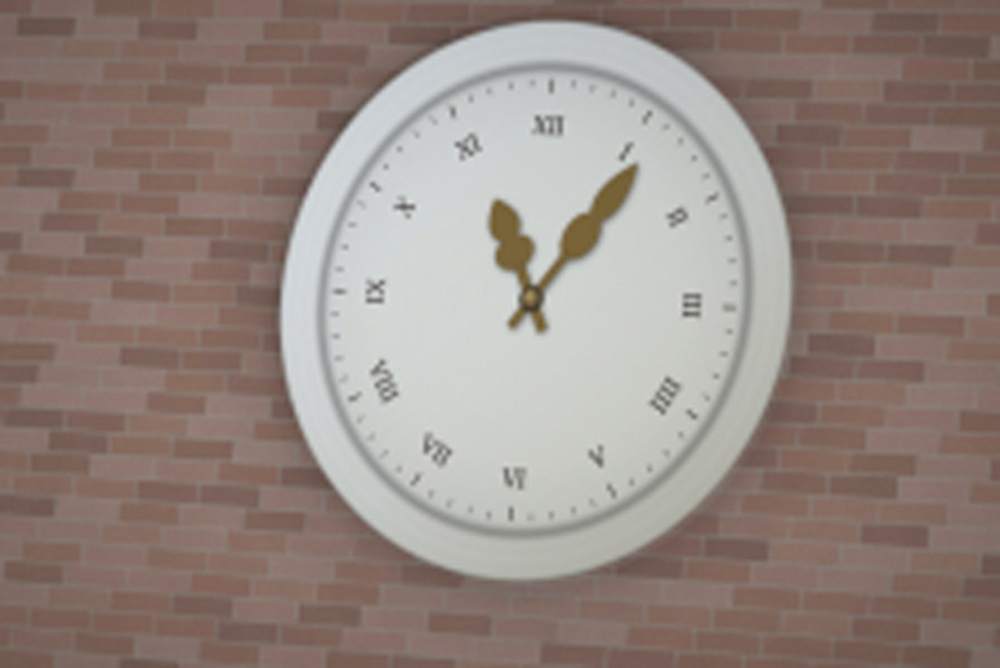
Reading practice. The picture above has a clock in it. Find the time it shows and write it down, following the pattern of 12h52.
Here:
11h06
